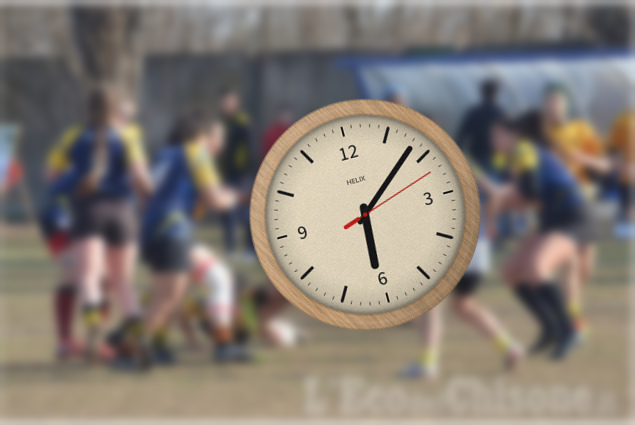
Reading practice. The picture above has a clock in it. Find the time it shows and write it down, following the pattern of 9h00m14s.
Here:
6h08m12s
